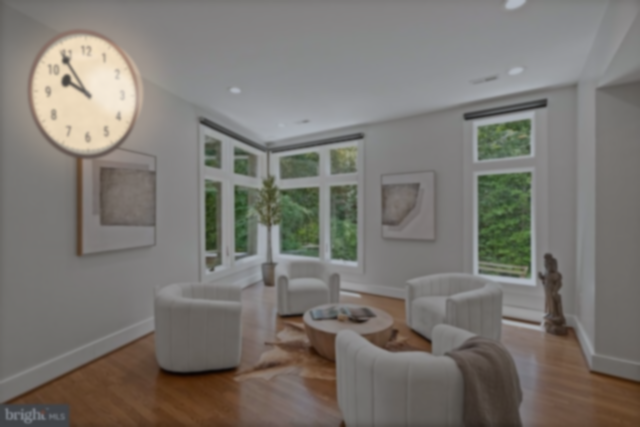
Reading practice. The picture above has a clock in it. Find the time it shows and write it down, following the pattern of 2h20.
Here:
9h54
